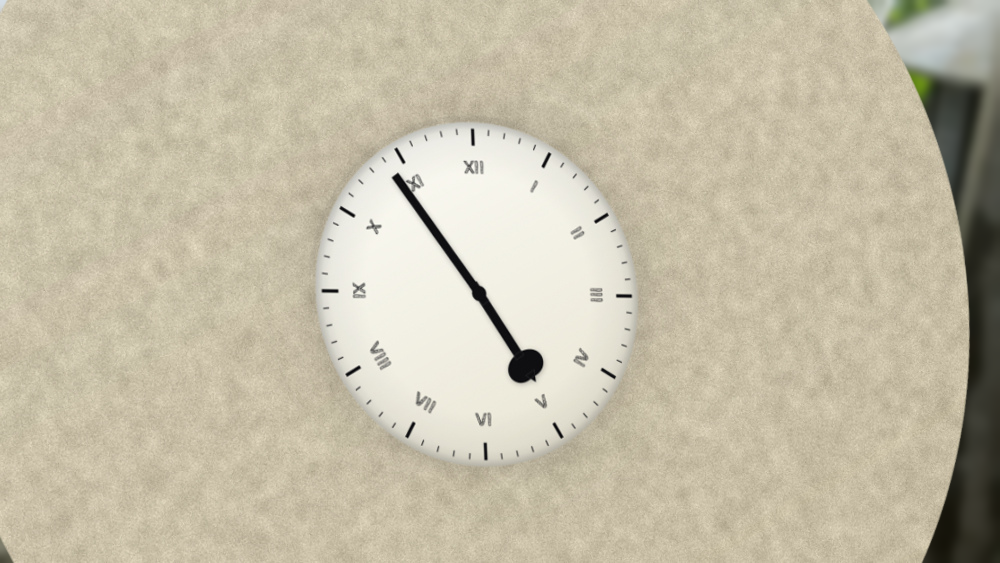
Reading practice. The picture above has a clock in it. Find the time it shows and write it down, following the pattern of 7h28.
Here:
4h54
